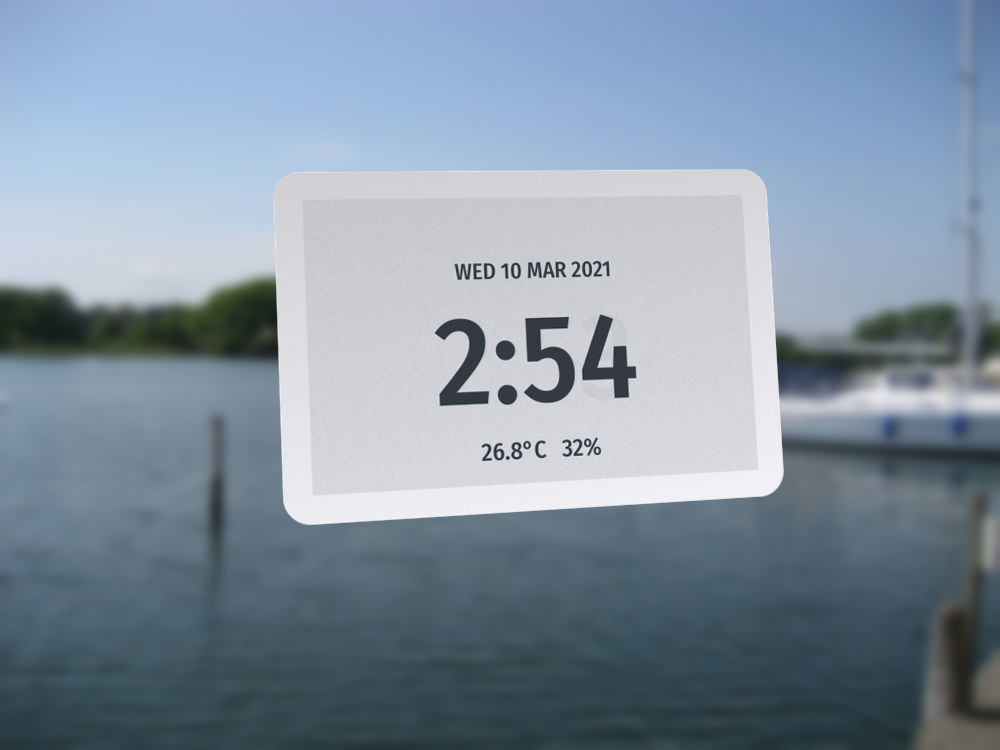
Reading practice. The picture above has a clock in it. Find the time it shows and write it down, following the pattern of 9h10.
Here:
2h54
